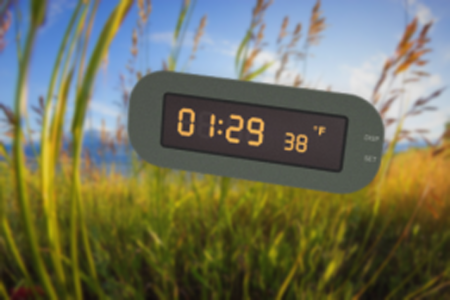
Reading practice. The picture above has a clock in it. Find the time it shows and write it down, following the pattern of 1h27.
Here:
1h29
